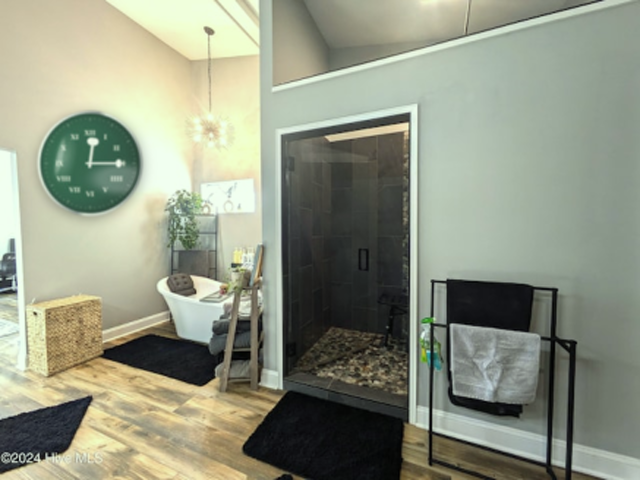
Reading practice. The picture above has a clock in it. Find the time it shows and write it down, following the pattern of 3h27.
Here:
12h15
